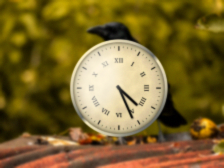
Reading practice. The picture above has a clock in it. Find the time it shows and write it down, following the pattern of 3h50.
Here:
4h26
